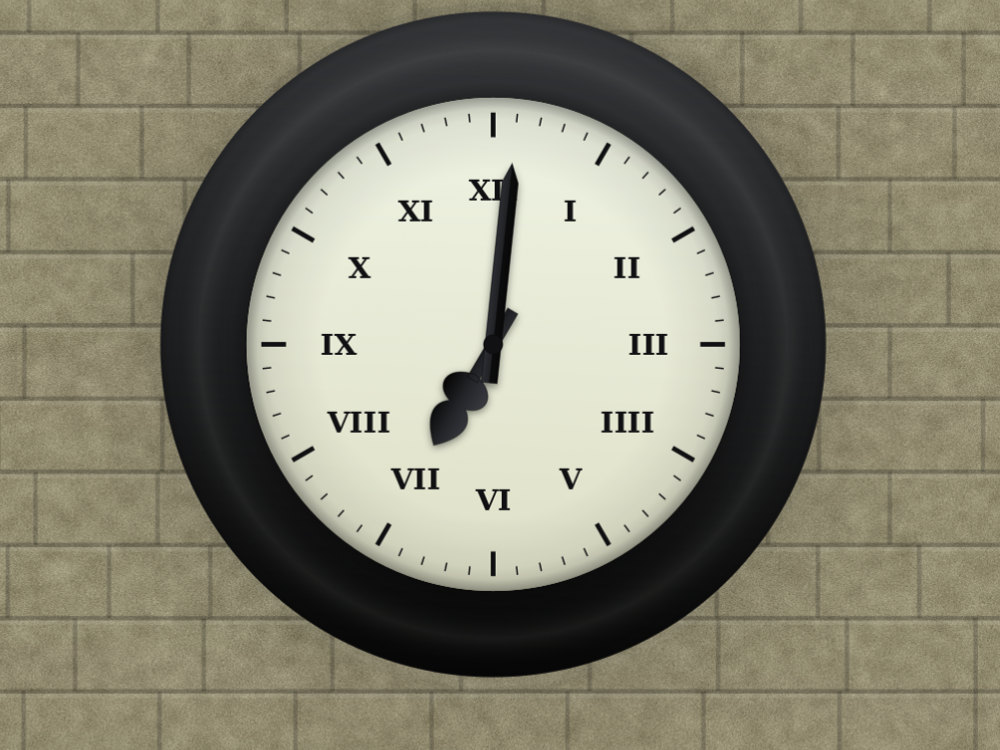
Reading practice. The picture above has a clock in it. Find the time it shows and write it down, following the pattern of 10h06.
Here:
7h01
